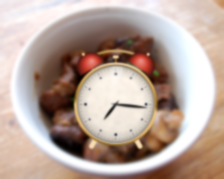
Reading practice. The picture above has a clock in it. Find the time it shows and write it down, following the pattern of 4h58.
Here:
7h16
